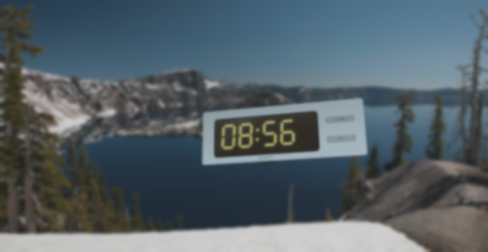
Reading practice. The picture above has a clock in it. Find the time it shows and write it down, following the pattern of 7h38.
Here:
8h56
